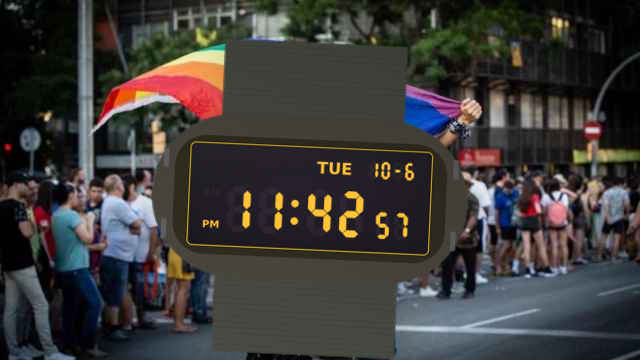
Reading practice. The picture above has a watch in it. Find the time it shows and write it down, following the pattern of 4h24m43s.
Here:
11h42m57s
